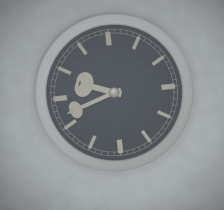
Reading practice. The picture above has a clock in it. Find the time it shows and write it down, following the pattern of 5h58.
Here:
9h42
